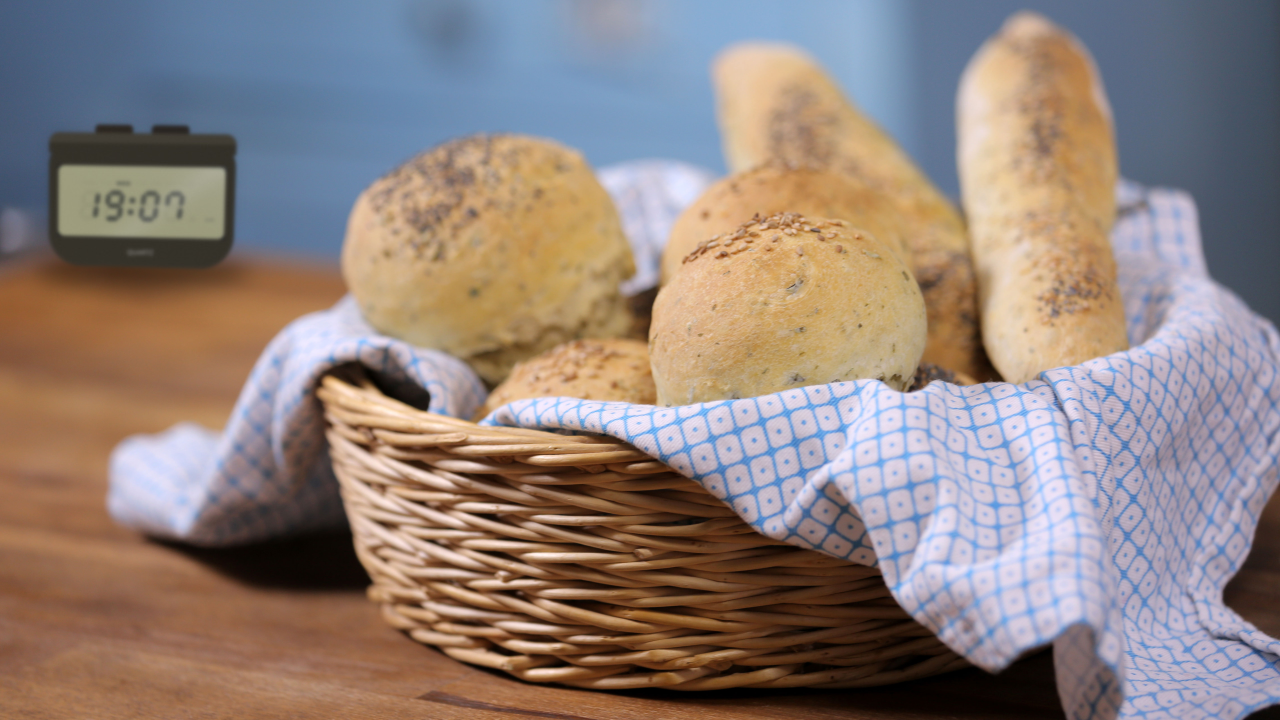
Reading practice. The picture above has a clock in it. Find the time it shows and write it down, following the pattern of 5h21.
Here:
19h07
